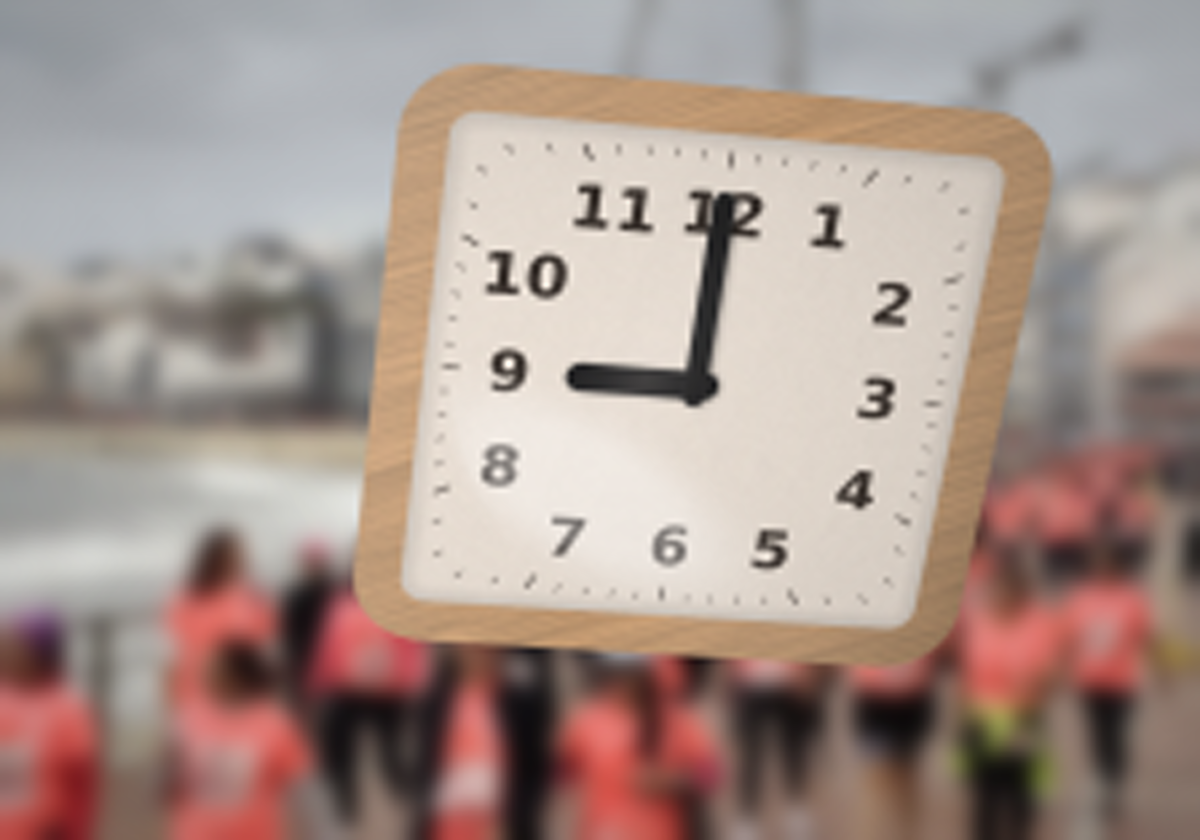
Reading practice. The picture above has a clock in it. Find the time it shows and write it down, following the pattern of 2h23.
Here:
9h00
